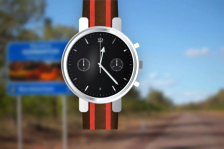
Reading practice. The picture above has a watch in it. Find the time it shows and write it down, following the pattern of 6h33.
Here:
12h23
